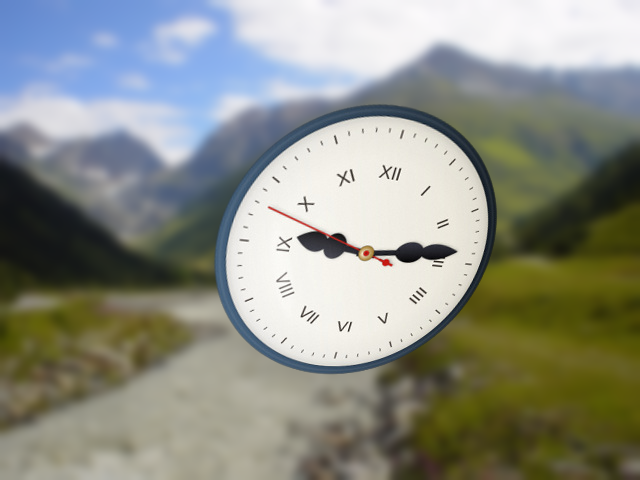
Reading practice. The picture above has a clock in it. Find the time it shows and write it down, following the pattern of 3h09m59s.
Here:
9h13m48s
